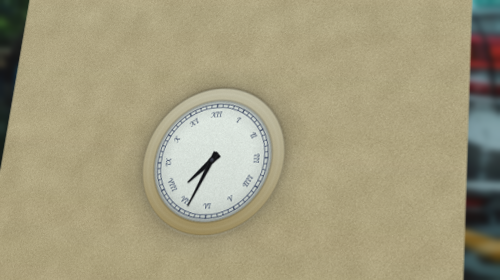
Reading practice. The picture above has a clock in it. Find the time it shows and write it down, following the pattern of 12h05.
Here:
7h34
